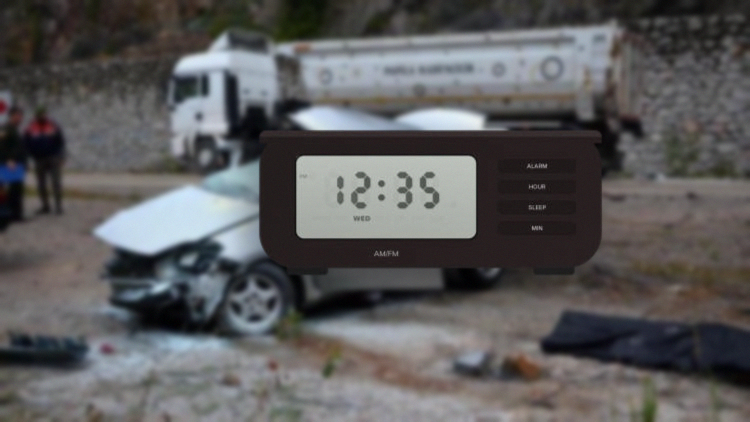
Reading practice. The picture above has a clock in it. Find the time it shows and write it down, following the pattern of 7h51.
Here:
12h35
